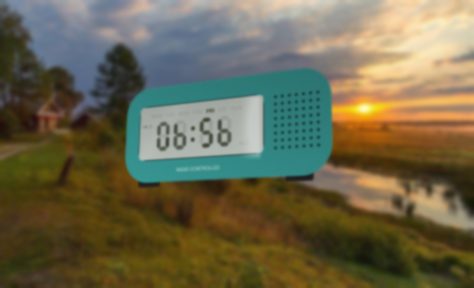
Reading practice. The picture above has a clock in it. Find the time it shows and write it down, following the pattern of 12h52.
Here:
6h56
